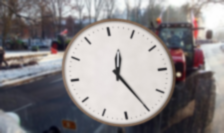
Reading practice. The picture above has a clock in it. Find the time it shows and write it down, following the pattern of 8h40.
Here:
12h25
